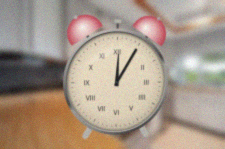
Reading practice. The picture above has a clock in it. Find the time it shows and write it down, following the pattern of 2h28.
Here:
12h05
